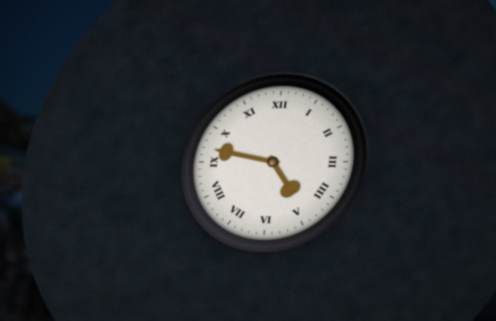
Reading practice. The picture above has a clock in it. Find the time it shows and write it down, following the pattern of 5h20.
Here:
4h47
